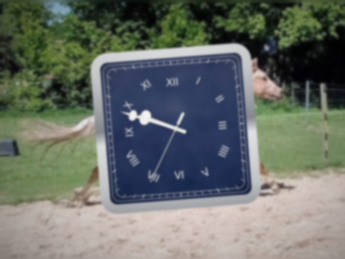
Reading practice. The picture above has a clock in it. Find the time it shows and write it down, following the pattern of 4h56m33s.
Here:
9h48m35s
